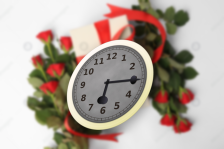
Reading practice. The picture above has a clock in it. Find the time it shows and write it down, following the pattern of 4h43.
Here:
6h15
